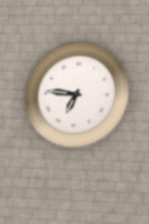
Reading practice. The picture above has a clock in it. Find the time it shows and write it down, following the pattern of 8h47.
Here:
6h46
